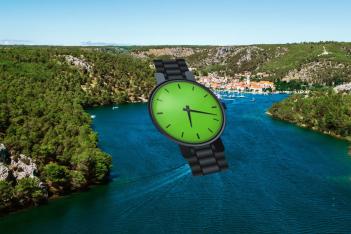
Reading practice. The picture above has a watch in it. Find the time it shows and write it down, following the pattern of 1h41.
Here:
6h18
